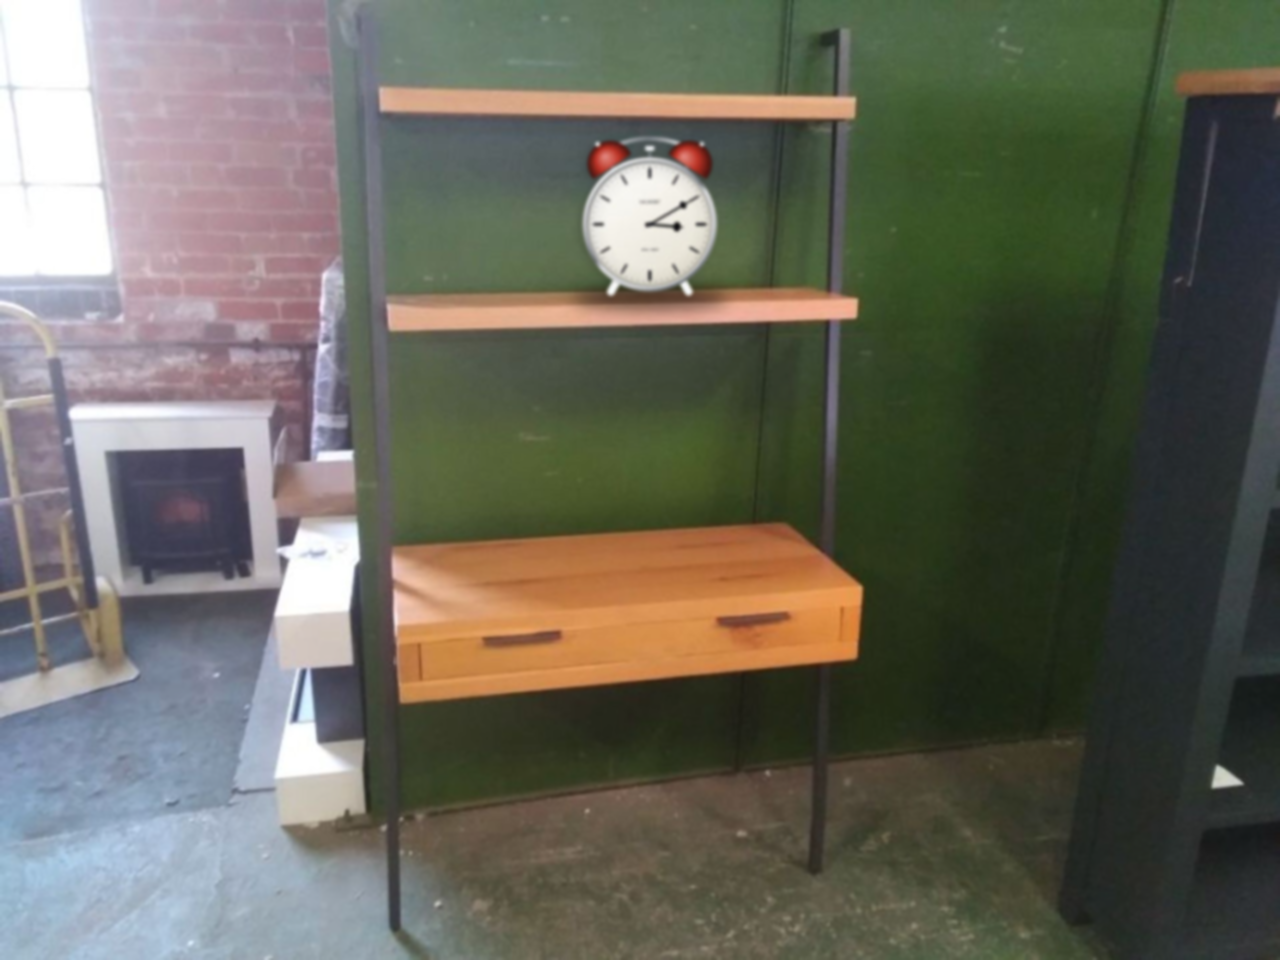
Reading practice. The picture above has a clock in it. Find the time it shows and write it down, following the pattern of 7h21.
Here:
3h10
